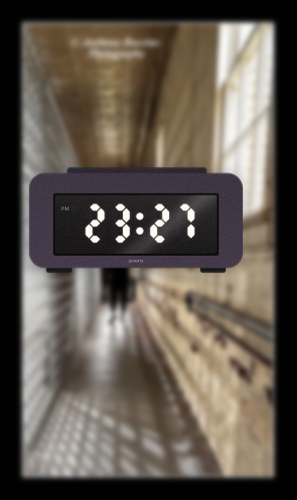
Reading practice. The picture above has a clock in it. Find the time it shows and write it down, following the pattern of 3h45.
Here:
23h27
